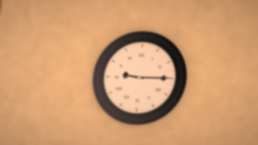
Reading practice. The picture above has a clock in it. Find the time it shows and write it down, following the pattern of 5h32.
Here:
9h15
